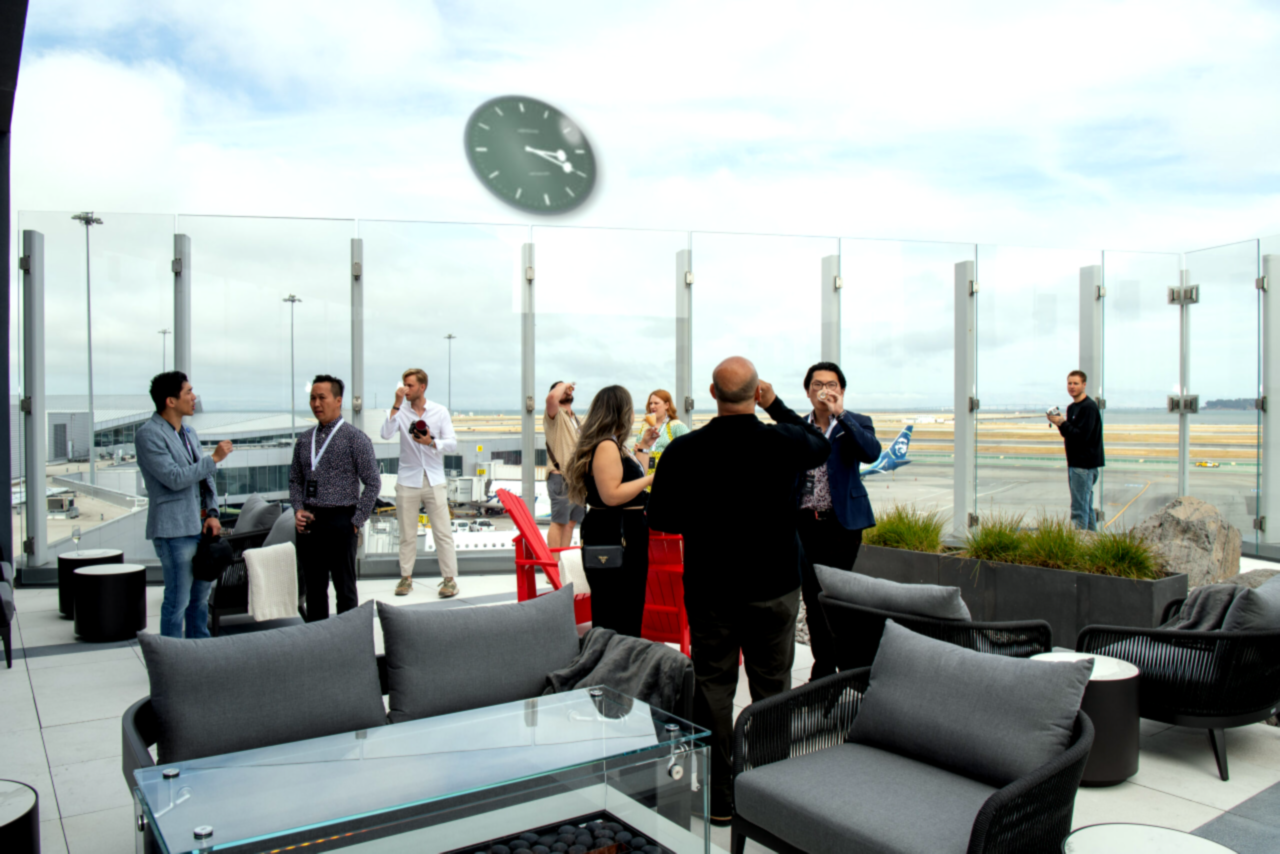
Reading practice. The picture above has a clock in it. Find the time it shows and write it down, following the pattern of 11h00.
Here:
3h20
